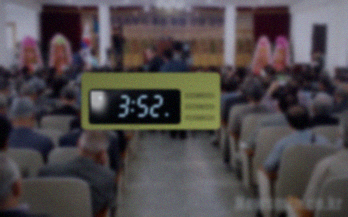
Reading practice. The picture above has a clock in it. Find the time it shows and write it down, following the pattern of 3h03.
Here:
3h52
